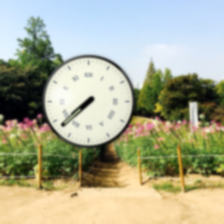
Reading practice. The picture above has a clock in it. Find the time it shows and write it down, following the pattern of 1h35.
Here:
7h38
